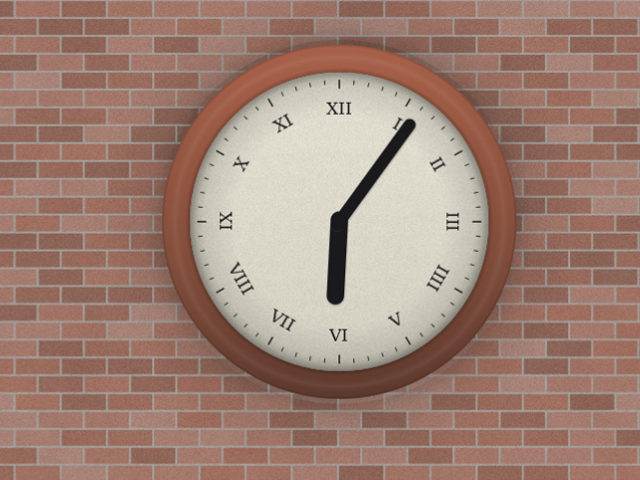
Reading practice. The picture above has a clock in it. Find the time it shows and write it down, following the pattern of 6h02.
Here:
6h06
